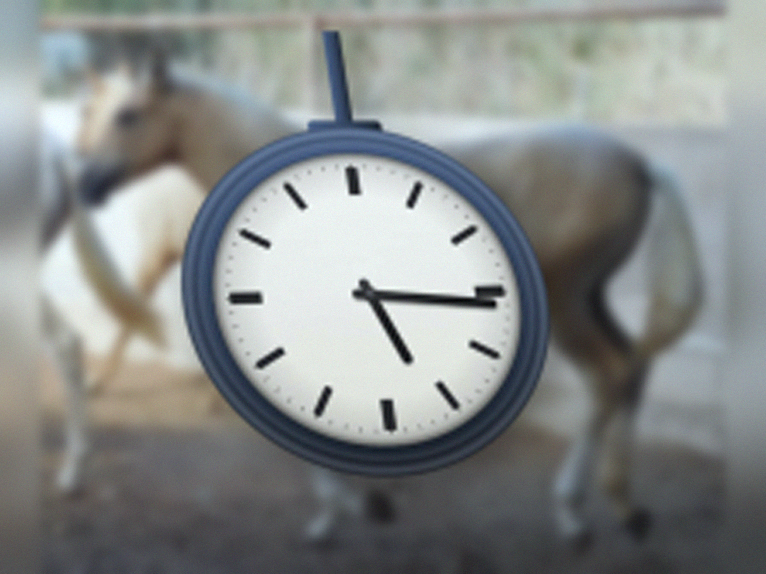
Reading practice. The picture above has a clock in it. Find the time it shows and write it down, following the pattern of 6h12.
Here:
5h16
